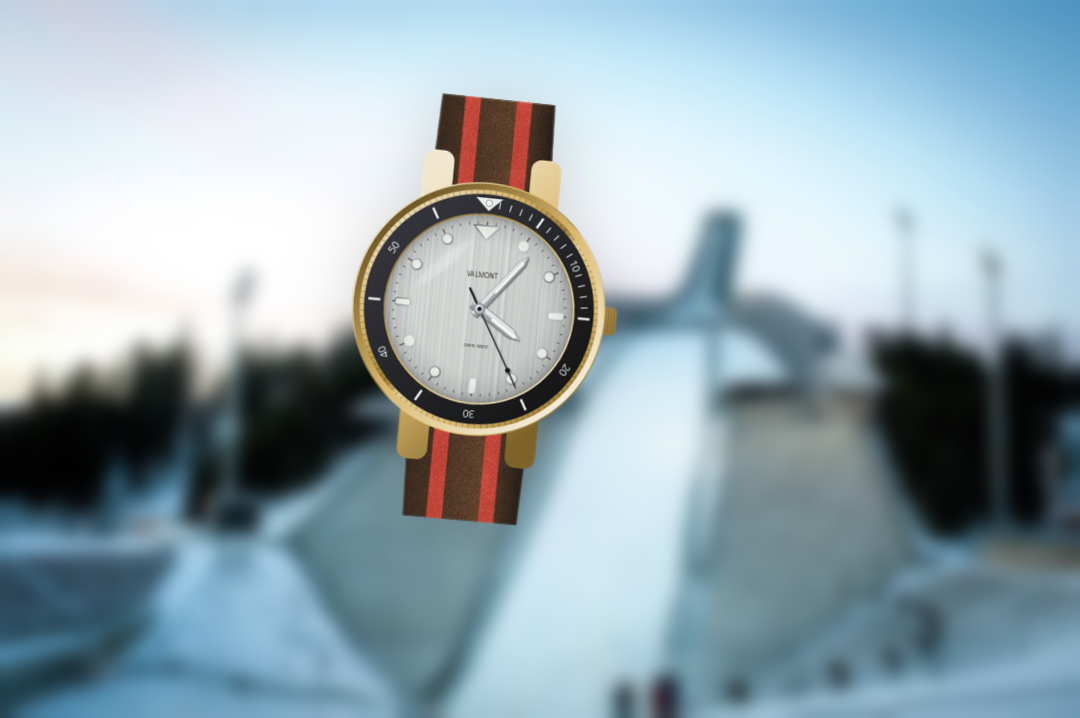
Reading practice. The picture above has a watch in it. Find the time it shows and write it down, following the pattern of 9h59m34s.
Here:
4h06m25s
